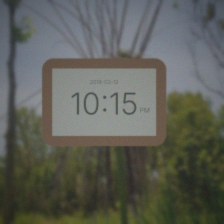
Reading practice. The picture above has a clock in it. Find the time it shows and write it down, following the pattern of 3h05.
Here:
10h15
